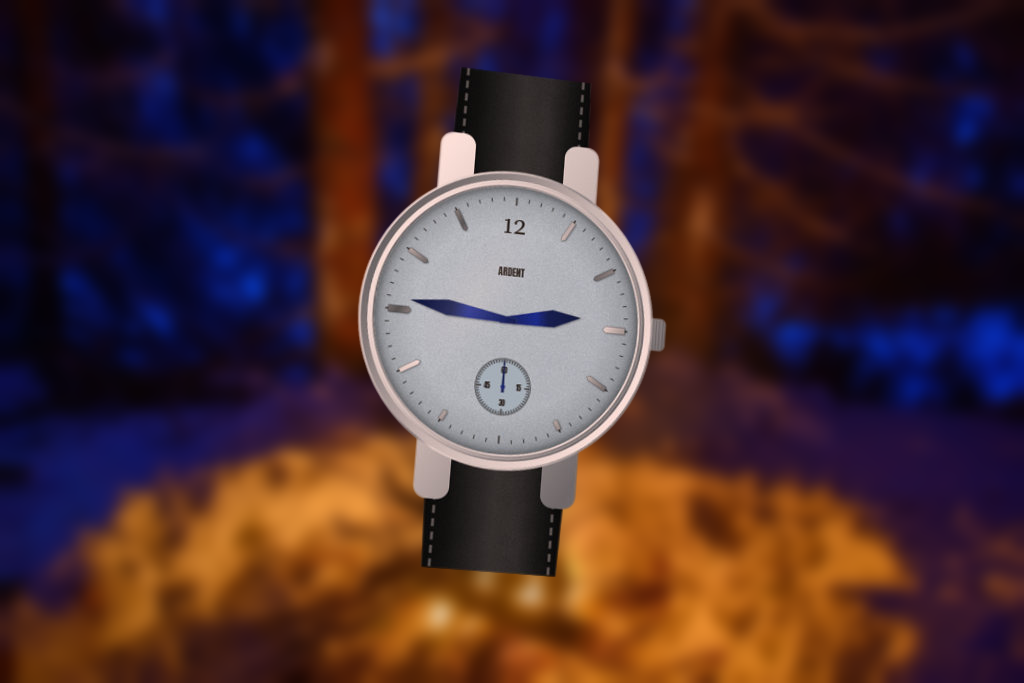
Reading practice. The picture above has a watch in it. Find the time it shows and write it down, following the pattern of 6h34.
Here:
2h46
